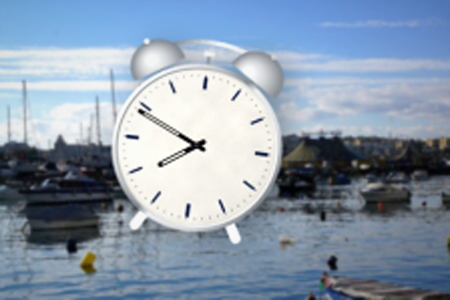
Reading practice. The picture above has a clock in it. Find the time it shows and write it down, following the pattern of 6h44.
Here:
7h49
